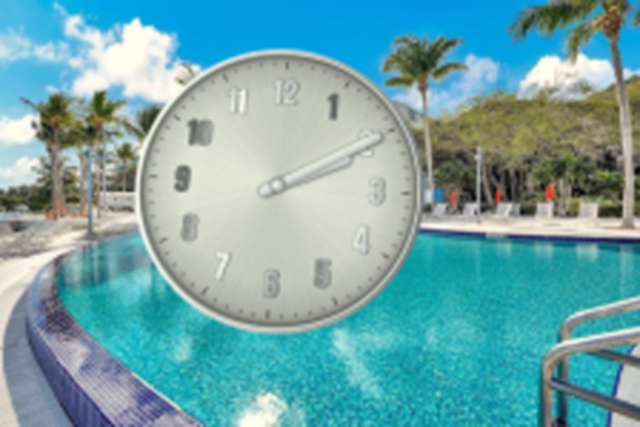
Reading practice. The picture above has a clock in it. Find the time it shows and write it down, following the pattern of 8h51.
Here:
2h10
